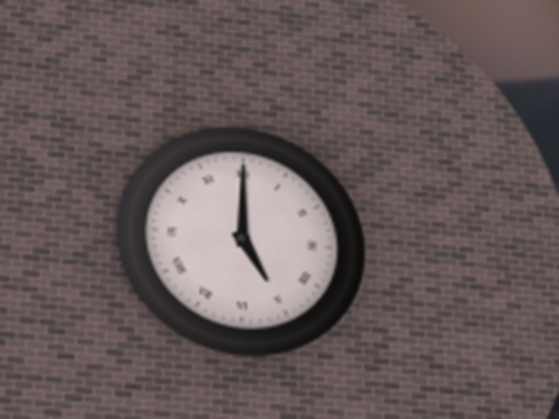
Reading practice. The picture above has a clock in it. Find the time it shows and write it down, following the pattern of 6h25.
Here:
5h00
